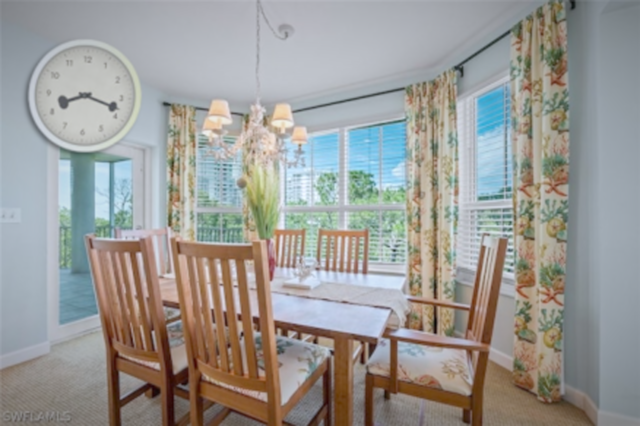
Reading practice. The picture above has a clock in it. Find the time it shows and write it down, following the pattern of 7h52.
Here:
8h18
